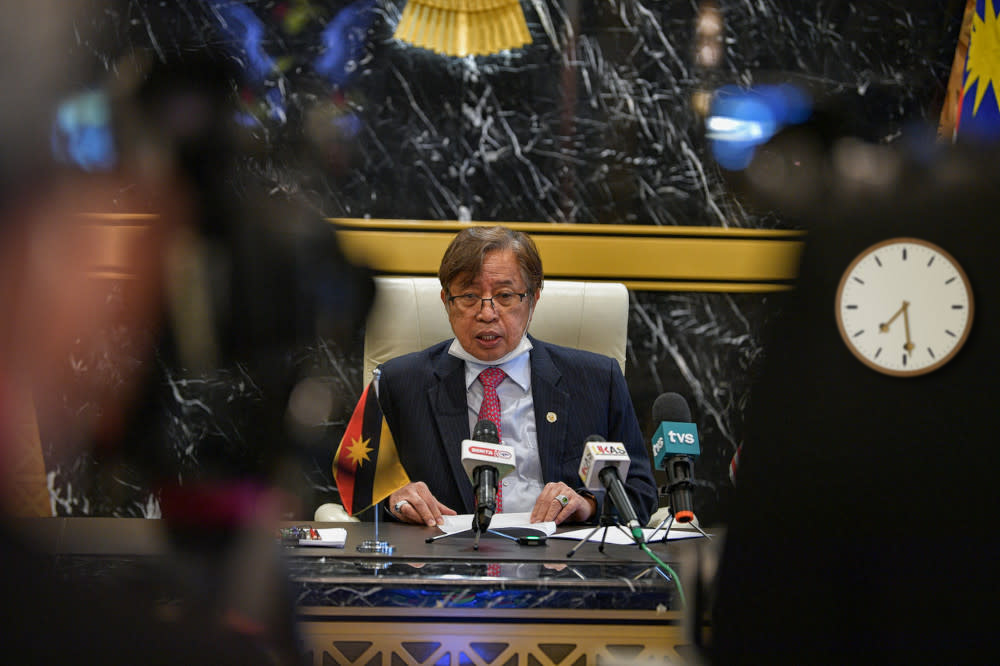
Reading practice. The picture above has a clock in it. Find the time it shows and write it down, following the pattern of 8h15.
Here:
7h29
